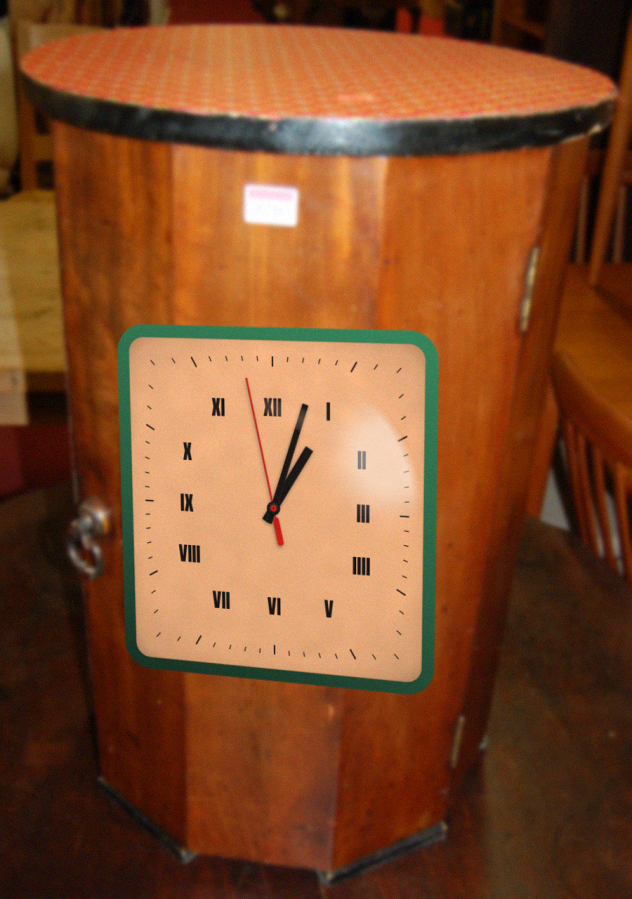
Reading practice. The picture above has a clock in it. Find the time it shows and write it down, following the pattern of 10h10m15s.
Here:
1h02m58s
